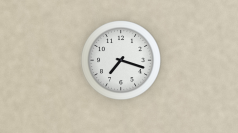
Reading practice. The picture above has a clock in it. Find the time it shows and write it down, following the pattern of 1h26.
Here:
7h18
